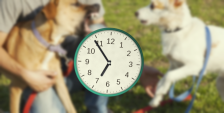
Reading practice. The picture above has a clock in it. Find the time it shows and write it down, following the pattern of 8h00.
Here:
6h54
